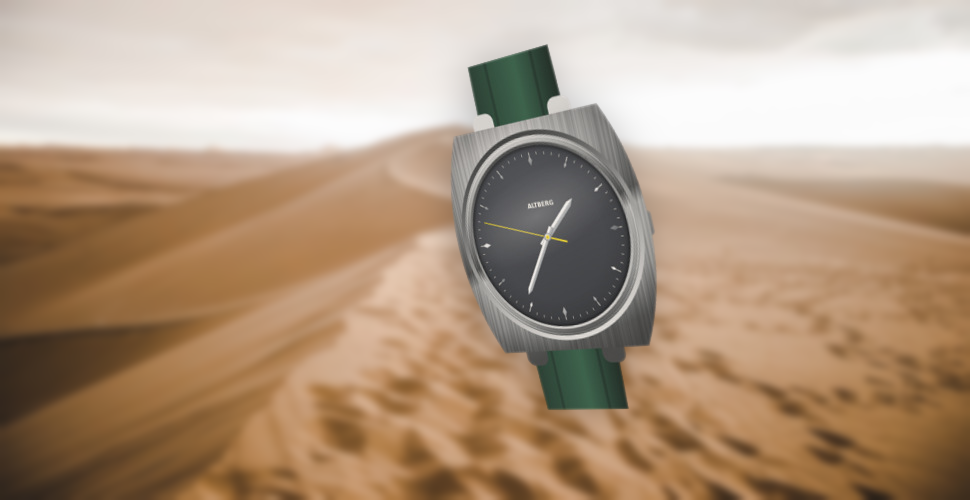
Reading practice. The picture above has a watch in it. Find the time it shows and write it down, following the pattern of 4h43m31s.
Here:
1h35m48s
